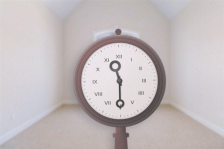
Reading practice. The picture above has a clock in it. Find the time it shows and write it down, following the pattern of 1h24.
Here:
11h30
